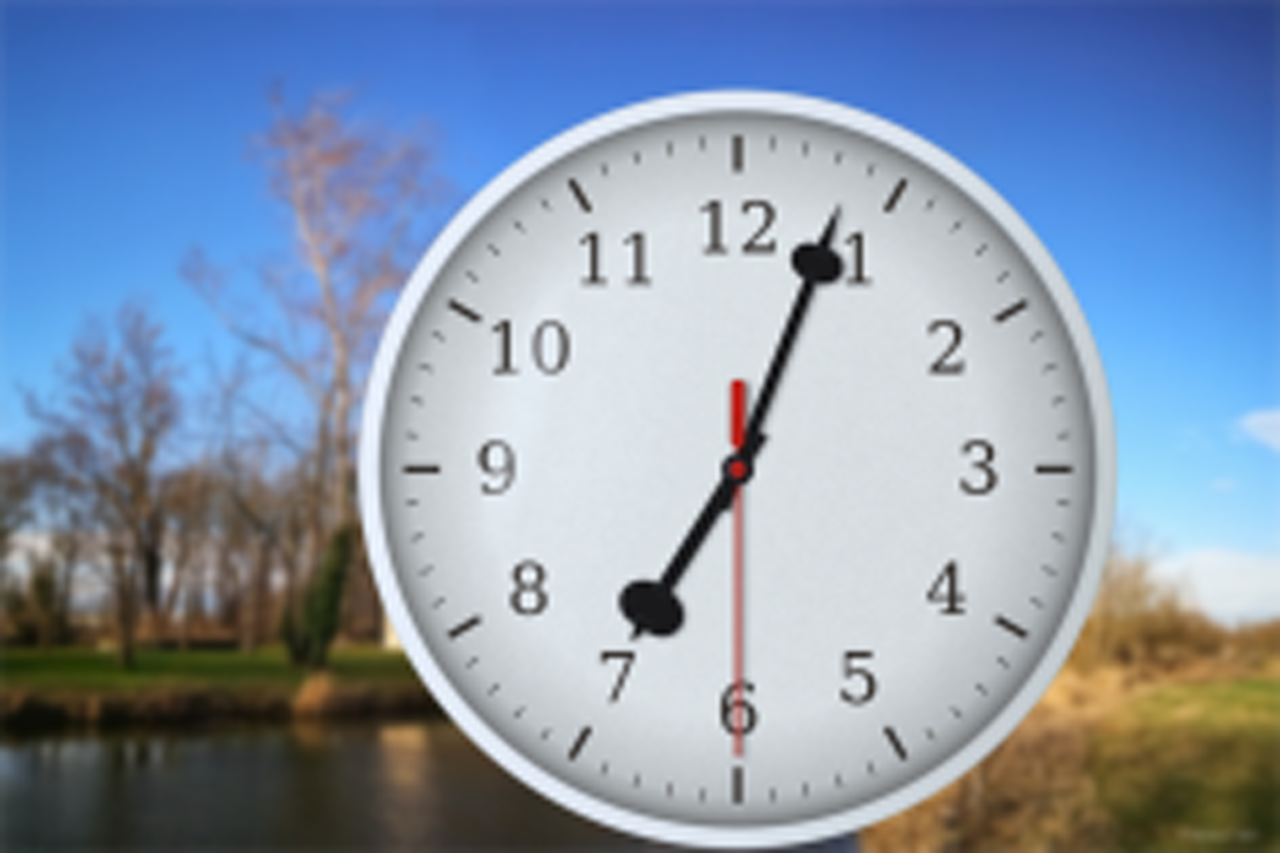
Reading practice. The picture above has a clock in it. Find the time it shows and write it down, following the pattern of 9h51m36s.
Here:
7h03m30s
